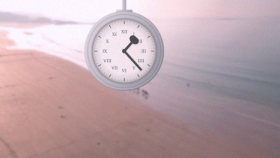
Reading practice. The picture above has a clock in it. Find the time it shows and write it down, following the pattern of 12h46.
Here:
1h23
